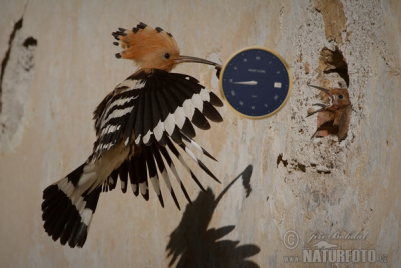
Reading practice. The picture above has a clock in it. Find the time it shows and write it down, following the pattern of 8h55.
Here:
8h44
